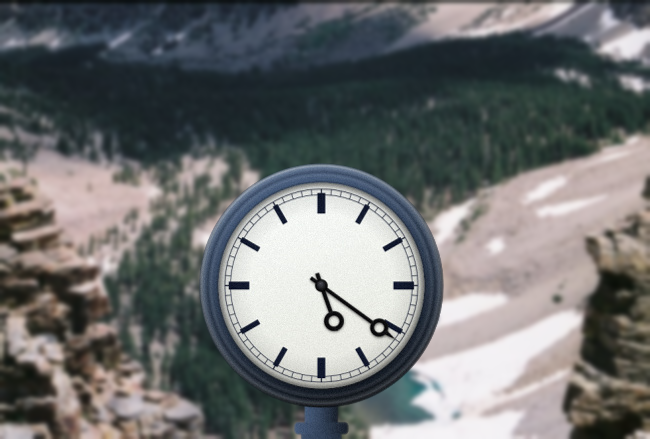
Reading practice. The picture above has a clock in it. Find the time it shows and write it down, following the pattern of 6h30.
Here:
5h21
